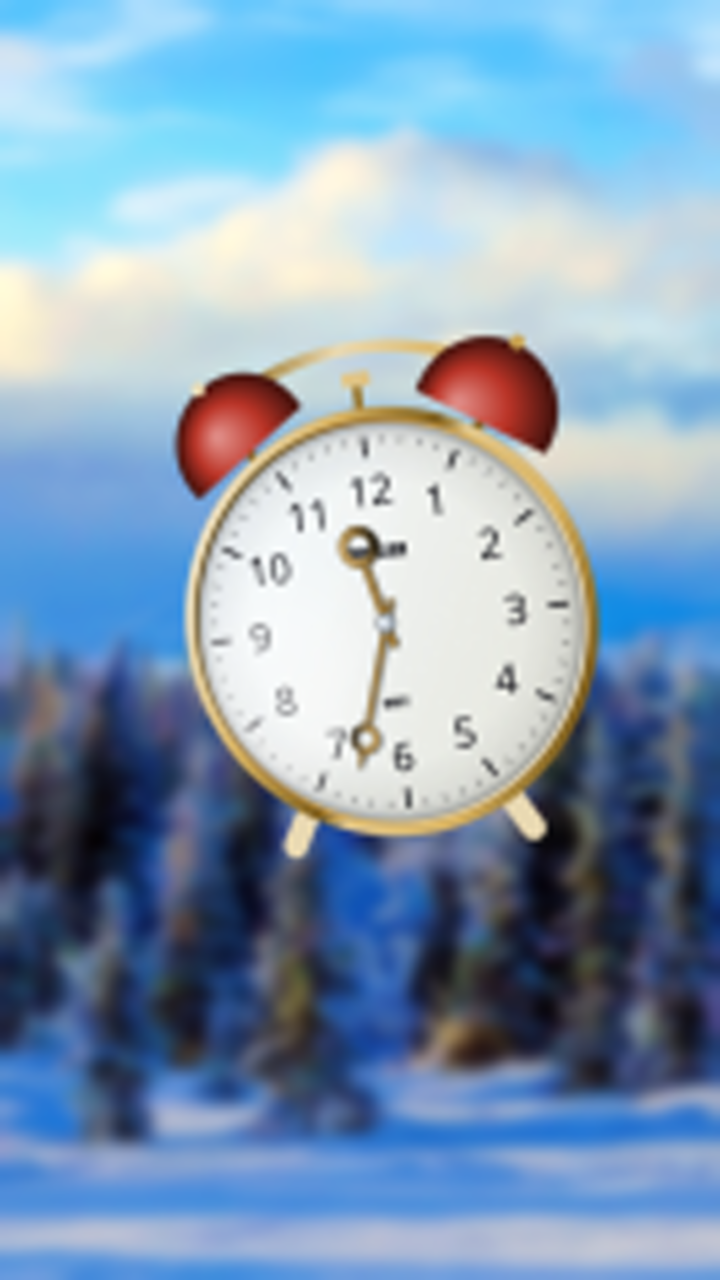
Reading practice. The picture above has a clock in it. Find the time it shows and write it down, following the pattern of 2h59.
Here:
11h33
